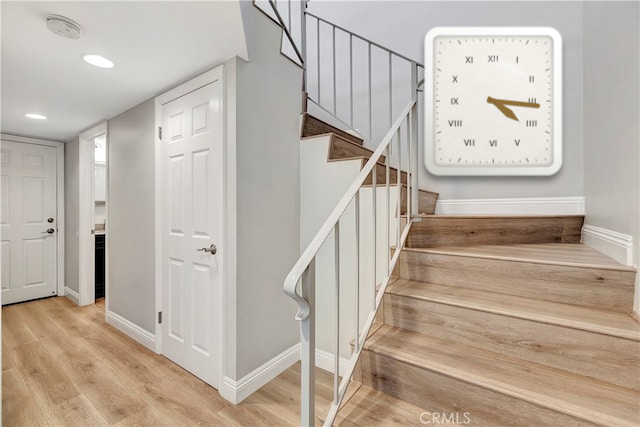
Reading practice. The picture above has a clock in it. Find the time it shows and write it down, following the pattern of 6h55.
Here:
4h16
